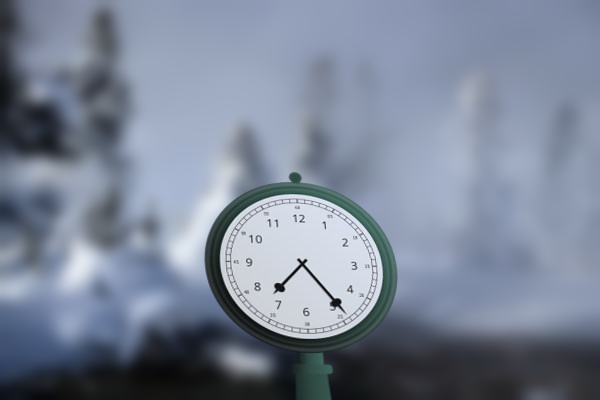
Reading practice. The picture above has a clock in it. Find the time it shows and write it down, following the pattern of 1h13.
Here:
7h24
